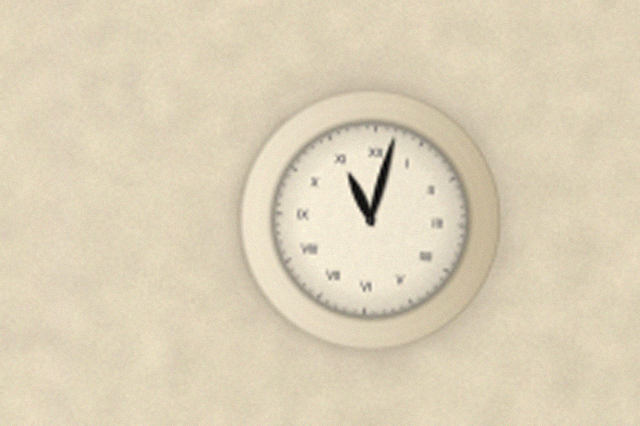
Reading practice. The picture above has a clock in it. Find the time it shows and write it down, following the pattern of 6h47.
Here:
11h02
